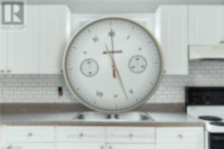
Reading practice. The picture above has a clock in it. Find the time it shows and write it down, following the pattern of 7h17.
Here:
11h27
